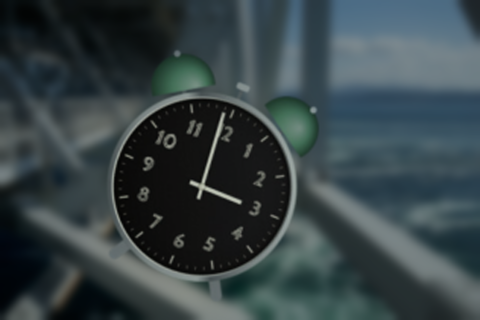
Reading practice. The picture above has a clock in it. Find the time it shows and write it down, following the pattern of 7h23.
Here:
2h59
